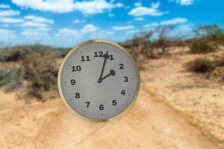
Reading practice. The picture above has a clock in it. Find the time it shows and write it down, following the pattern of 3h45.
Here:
2h03
